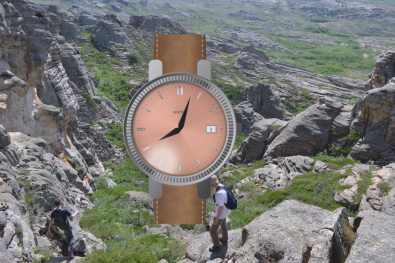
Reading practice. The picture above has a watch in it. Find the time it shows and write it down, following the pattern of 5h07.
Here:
8h03
